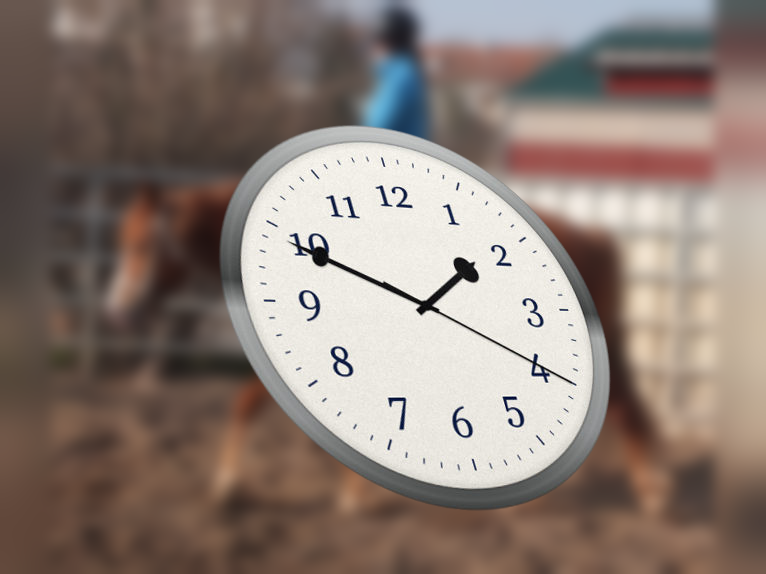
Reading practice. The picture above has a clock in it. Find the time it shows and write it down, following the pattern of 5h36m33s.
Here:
1h49m20s
